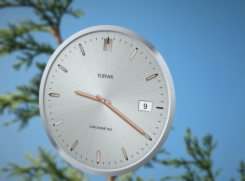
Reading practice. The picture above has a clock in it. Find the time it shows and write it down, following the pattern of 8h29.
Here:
9h20
